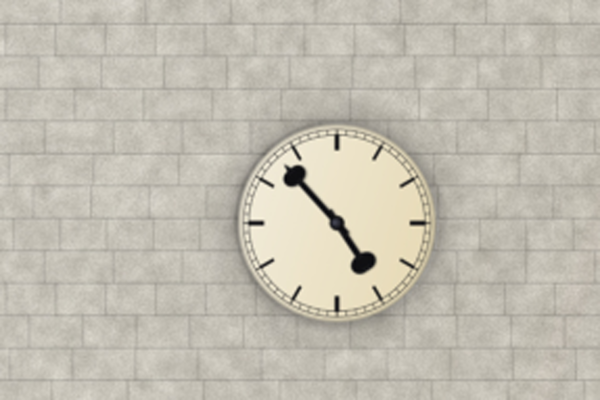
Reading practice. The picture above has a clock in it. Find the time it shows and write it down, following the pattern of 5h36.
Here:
4h53
